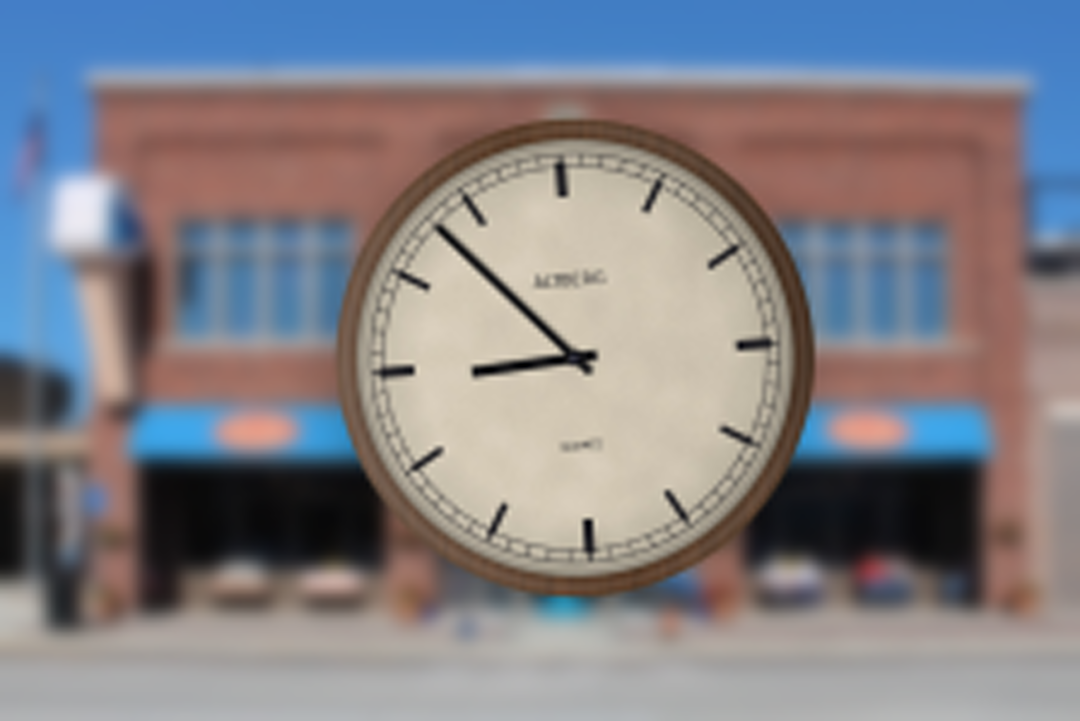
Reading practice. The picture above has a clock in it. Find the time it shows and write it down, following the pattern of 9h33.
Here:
8h53
